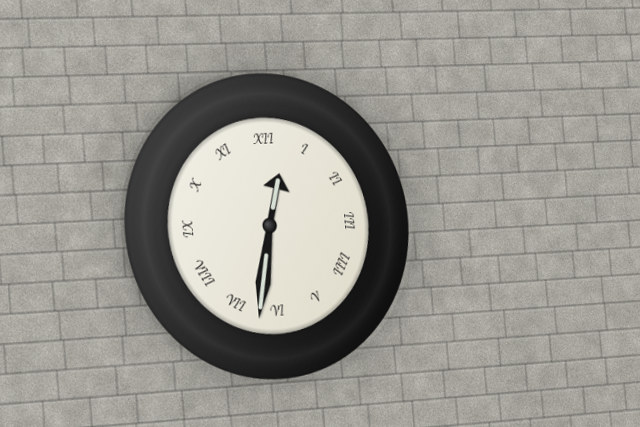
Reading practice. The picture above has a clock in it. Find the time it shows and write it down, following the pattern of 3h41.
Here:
12h32
